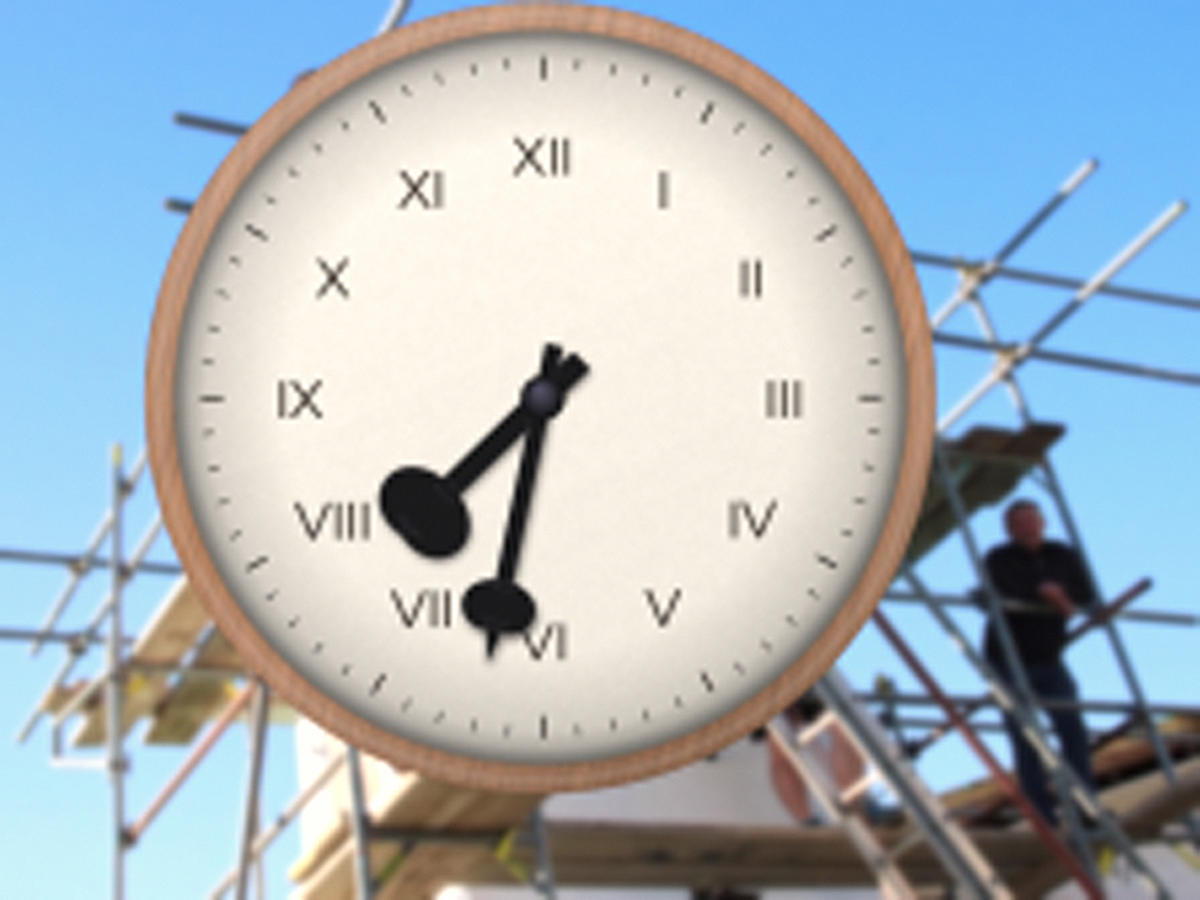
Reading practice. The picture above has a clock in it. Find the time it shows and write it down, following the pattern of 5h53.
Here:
7h32
